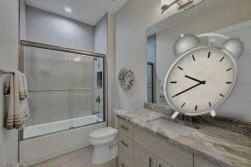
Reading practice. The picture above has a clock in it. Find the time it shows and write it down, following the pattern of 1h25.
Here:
9h40
